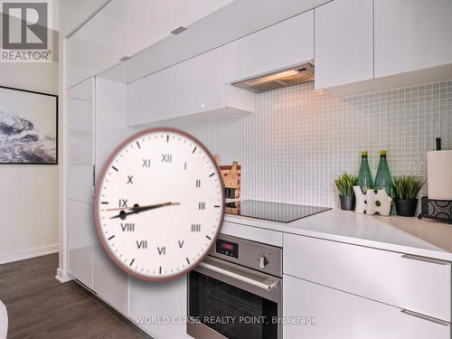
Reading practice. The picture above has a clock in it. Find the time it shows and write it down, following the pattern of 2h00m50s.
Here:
8h42m44s
